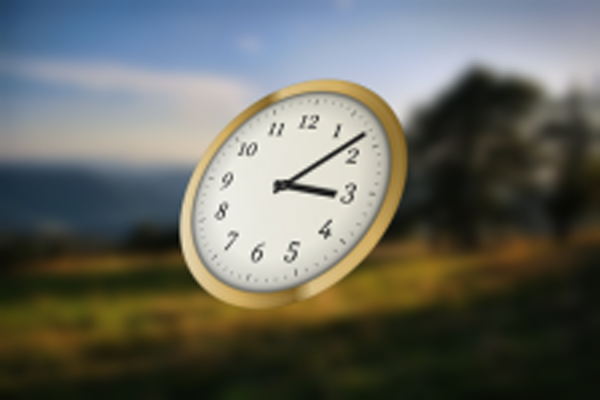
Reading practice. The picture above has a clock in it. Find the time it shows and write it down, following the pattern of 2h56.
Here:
3h08
